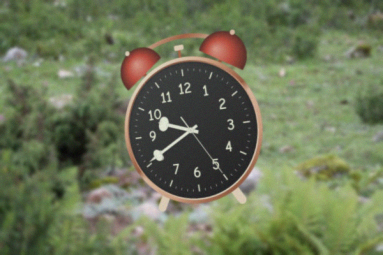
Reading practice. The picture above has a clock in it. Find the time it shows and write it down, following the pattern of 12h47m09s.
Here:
9h40m25s
